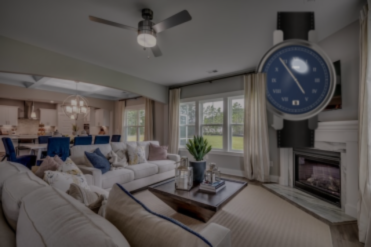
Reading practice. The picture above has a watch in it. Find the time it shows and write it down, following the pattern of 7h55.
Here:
4h54
